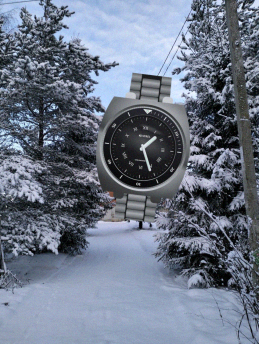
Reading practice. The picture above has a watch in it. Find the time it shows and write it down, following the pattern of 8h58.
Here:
1h26
